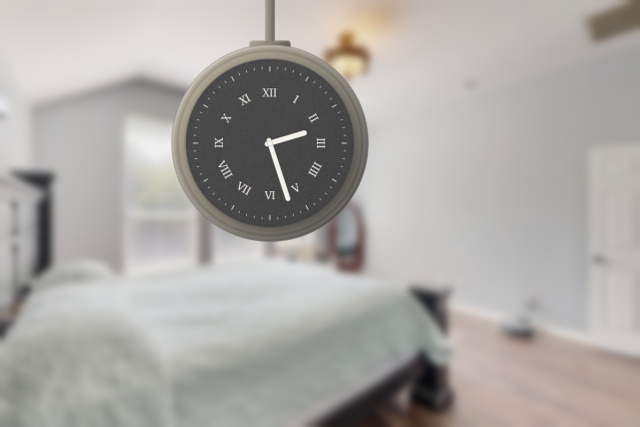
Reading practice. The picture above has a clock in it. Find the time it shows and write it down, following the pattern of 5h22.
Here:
2h27
